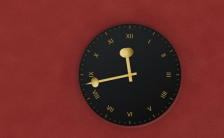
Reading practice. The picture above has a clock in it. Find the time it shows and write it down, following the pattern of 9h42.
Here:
11h43
